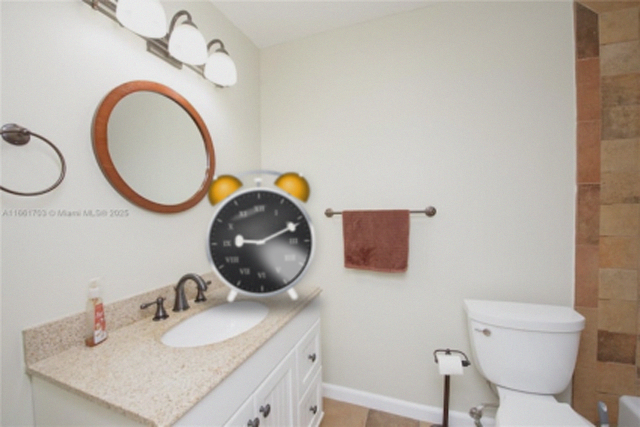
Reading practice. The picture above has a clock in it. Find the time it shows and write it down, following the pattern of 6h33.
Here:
9h11
